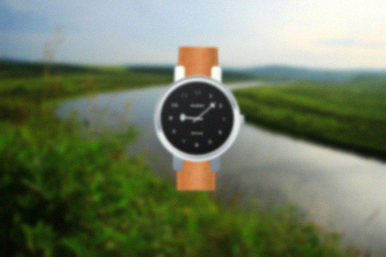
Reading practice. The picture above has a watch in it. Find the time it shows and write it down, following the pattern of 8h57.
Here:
9h08
